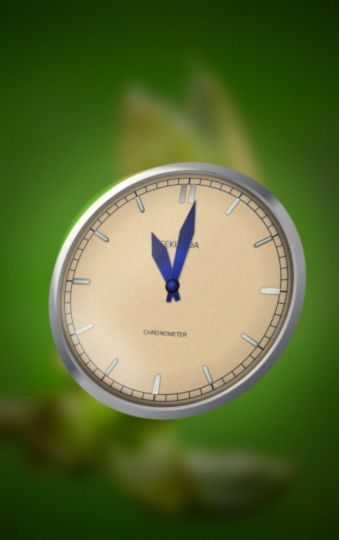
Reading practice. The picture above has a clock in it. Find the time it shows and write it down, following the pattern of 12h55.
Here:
11h01
